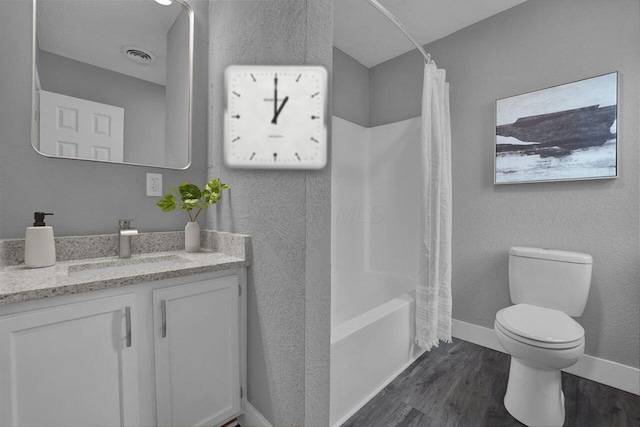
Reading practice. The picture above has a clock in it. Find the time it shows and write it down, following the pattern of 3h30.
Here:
1h00
